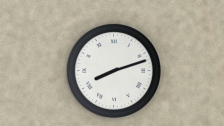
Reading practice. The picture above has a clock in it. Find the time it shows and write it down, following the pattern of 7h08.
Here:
8h12
